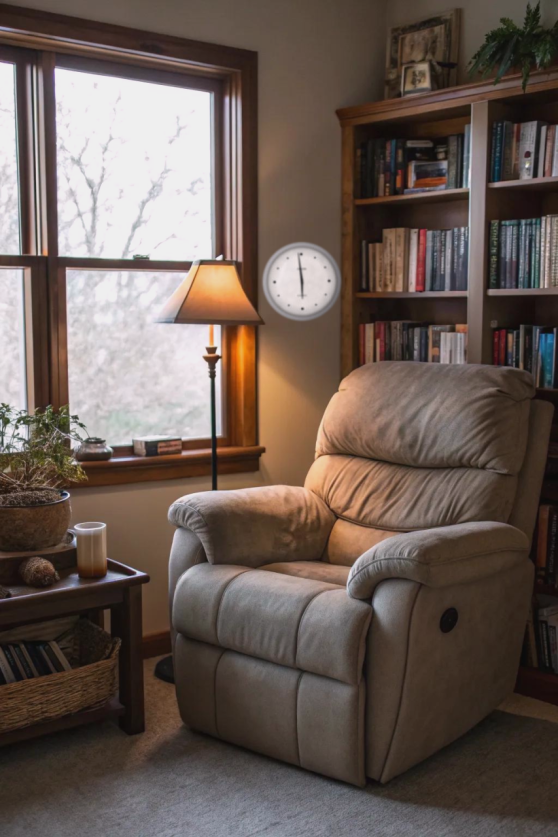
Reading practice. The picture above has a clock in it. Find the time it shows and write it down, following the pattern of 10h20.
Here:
5h59
